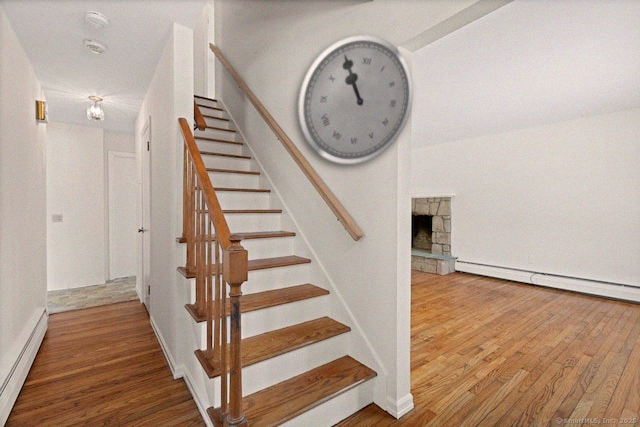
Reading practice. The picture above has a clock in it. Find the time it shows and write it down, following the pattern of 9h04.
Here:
10h55
